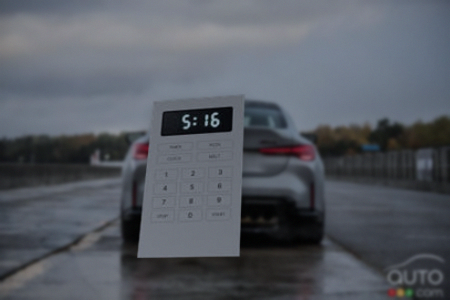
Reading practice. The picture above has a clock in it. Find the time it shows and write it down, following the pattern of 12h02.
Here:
5h16
